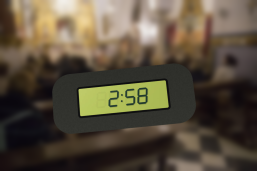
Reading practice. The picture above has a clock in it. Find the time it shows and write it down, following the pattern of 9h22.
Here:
2h58
